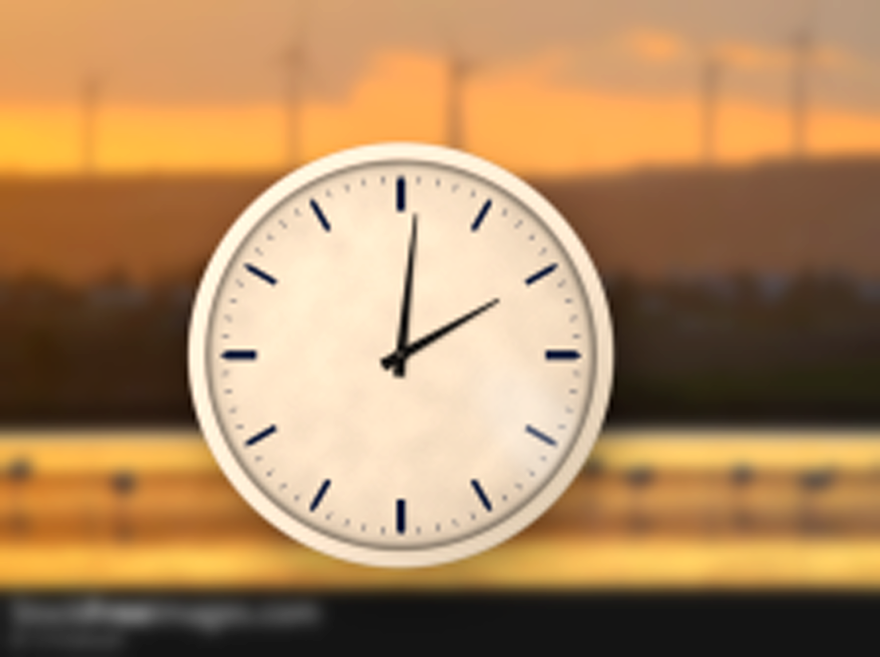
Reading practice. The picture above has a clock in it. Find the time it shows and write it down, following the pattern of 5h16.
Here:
2h01
